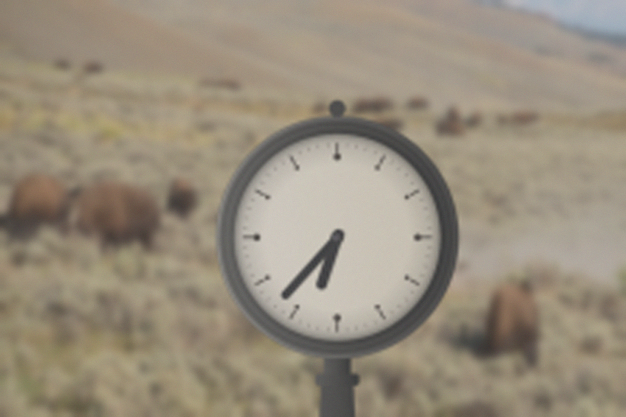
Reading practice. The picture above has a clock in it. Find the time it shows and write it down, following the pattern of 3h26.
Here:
6h37
